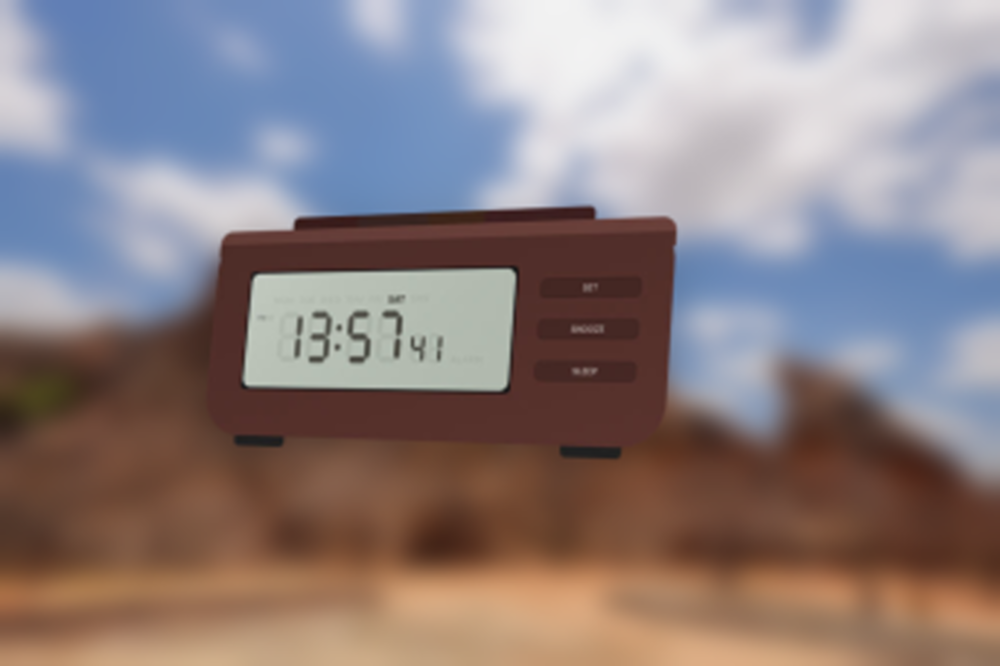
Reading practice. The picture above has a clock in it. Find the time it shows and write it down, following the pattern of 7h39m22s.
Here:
13h57m41s
